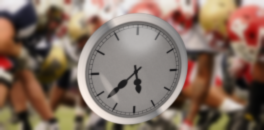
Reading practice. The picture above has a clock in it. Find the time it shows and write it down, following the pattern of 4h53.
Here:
5h38
